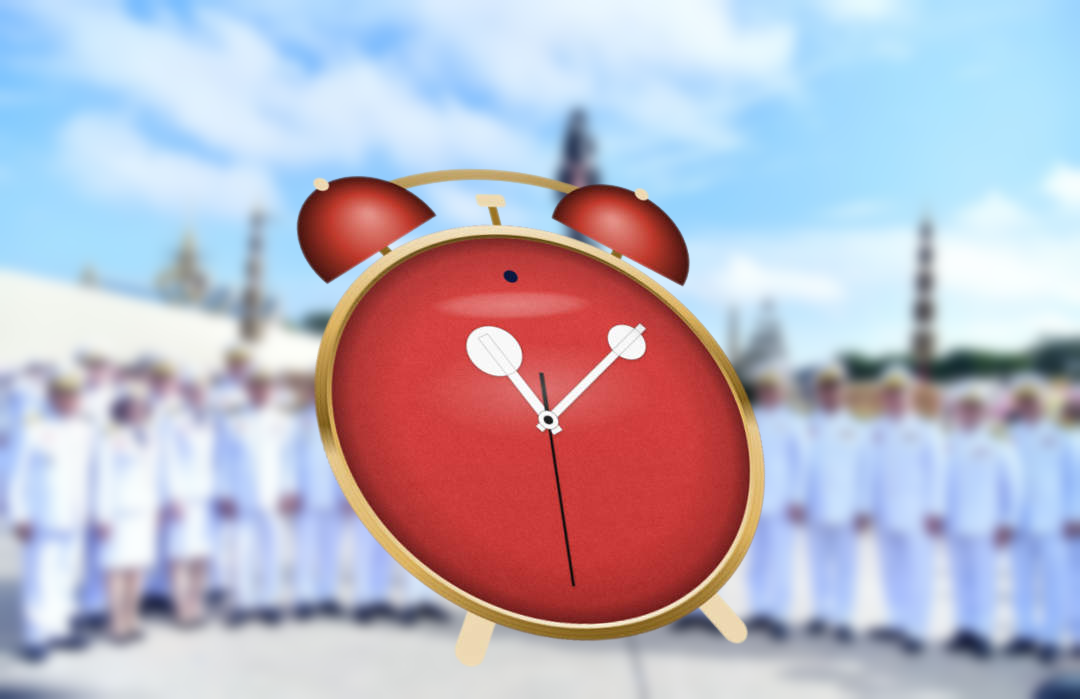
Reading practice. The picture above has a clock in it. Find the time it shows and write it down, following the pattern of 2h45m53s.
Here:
11h08m31s
